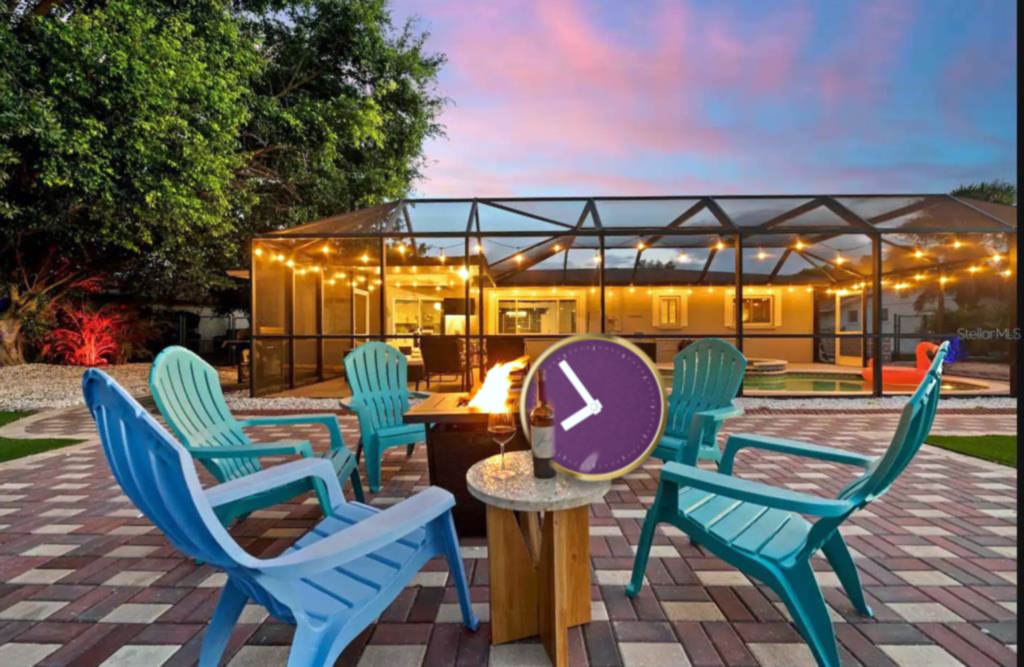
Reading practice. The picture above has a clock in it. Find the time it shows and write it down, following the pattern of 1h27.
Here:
7h54
